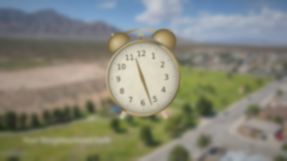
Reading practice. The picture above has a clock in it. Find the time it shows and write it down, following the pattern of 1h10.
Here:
11h27
